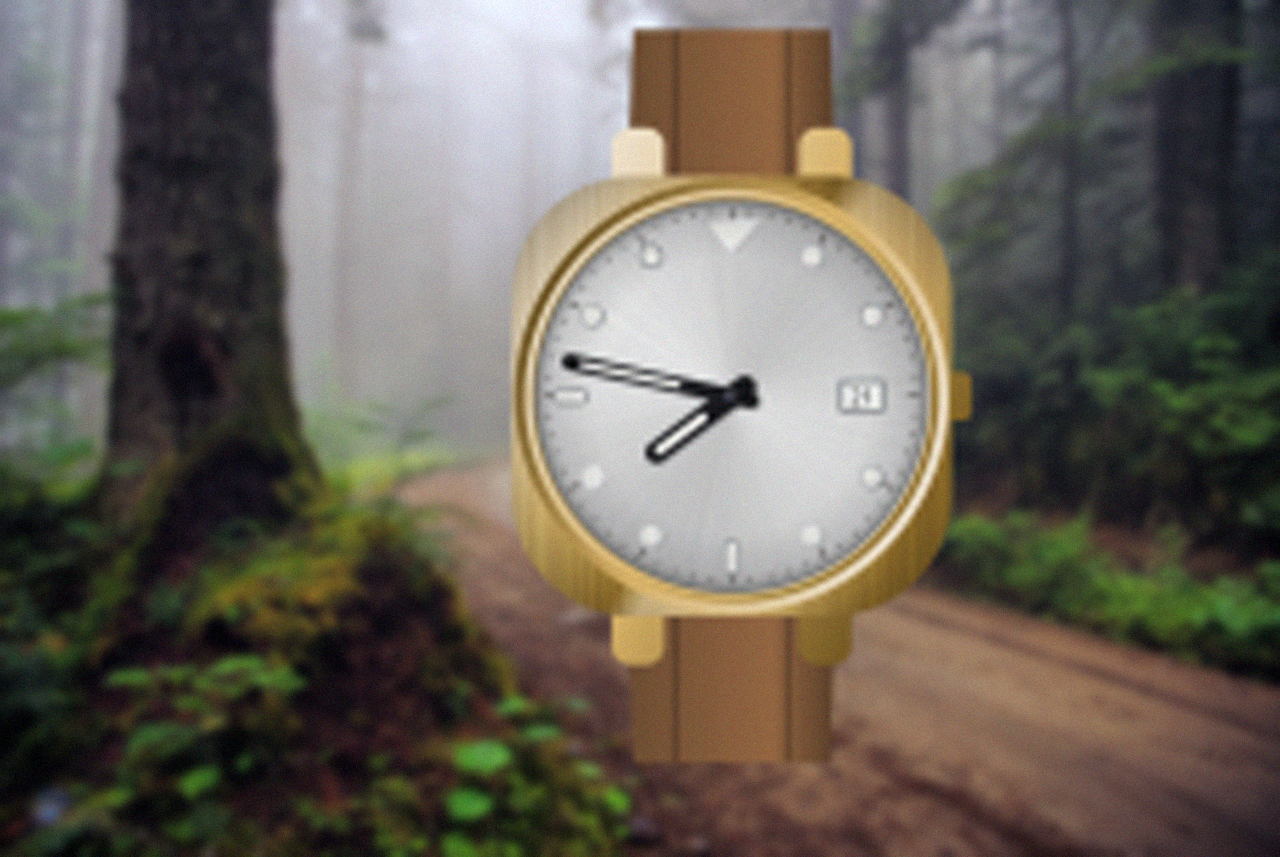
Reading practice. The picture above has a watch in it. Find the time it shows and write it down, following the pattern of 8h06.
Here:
7h47
